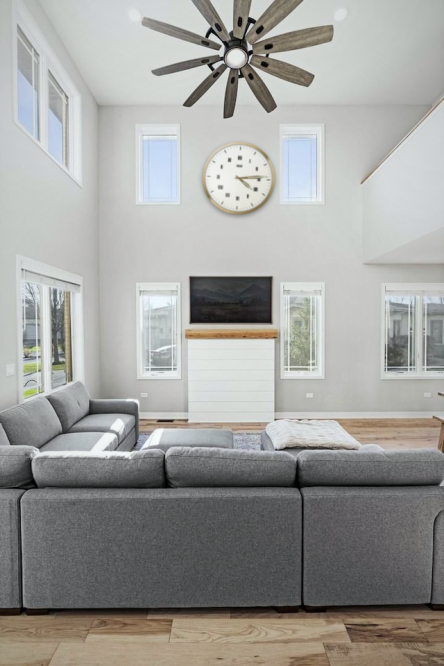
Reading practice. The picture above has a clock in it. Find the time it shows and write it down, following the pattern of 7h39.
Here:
4h14
